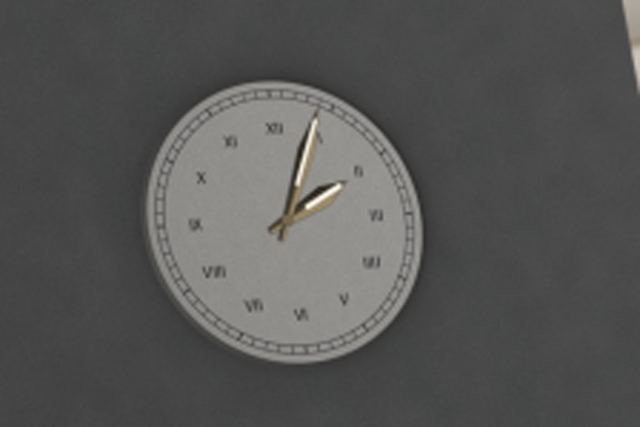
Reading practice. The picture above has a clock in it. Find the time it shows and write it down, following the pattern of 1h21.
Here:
2h04
